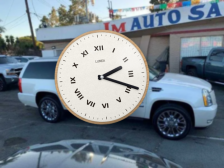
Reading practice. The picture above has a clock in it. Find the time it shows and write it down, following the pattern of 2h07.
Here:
2h19
